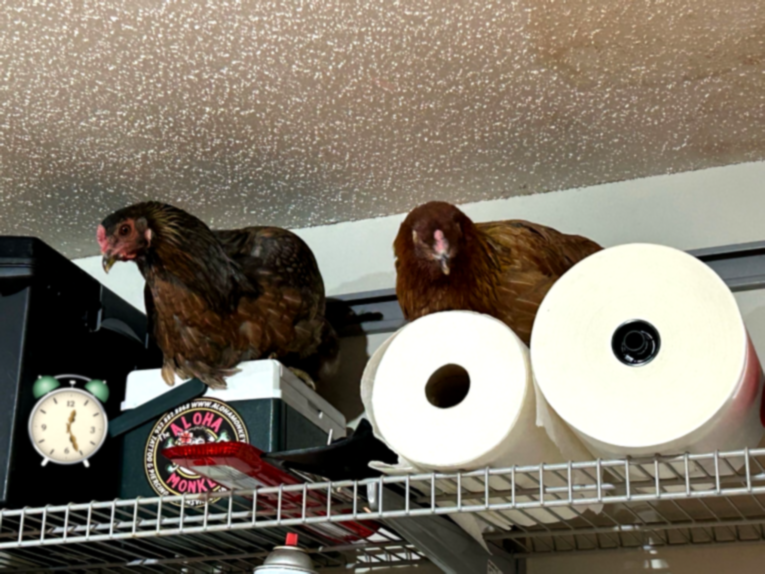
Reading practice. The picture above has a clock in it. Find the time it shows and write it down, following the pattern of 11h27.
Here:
12h26
